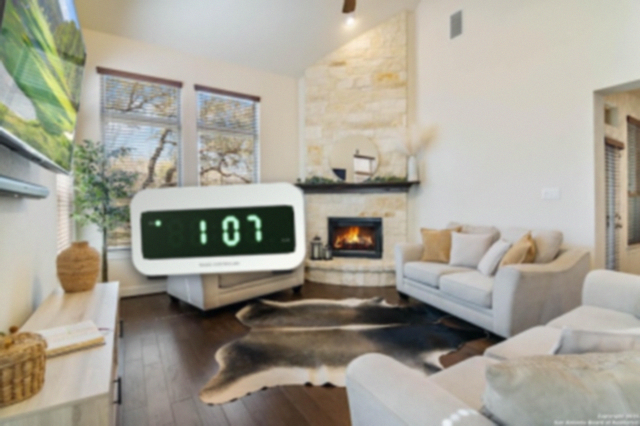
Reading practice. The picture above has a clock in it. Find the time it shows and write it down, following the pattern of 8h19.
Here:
1h07
